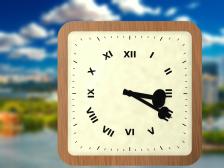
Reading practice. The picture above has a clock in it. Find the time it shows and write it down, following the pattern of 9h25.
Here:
3h20
